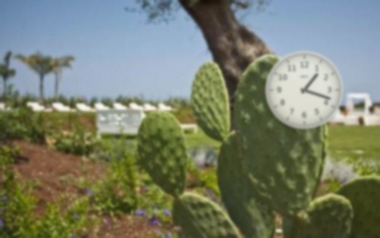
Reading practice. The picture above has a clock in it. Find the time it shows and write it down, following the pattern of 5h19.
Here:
1h18
